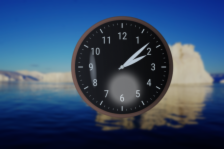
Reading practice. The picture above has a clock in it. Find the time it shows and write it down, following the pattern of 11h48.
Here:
2h08
